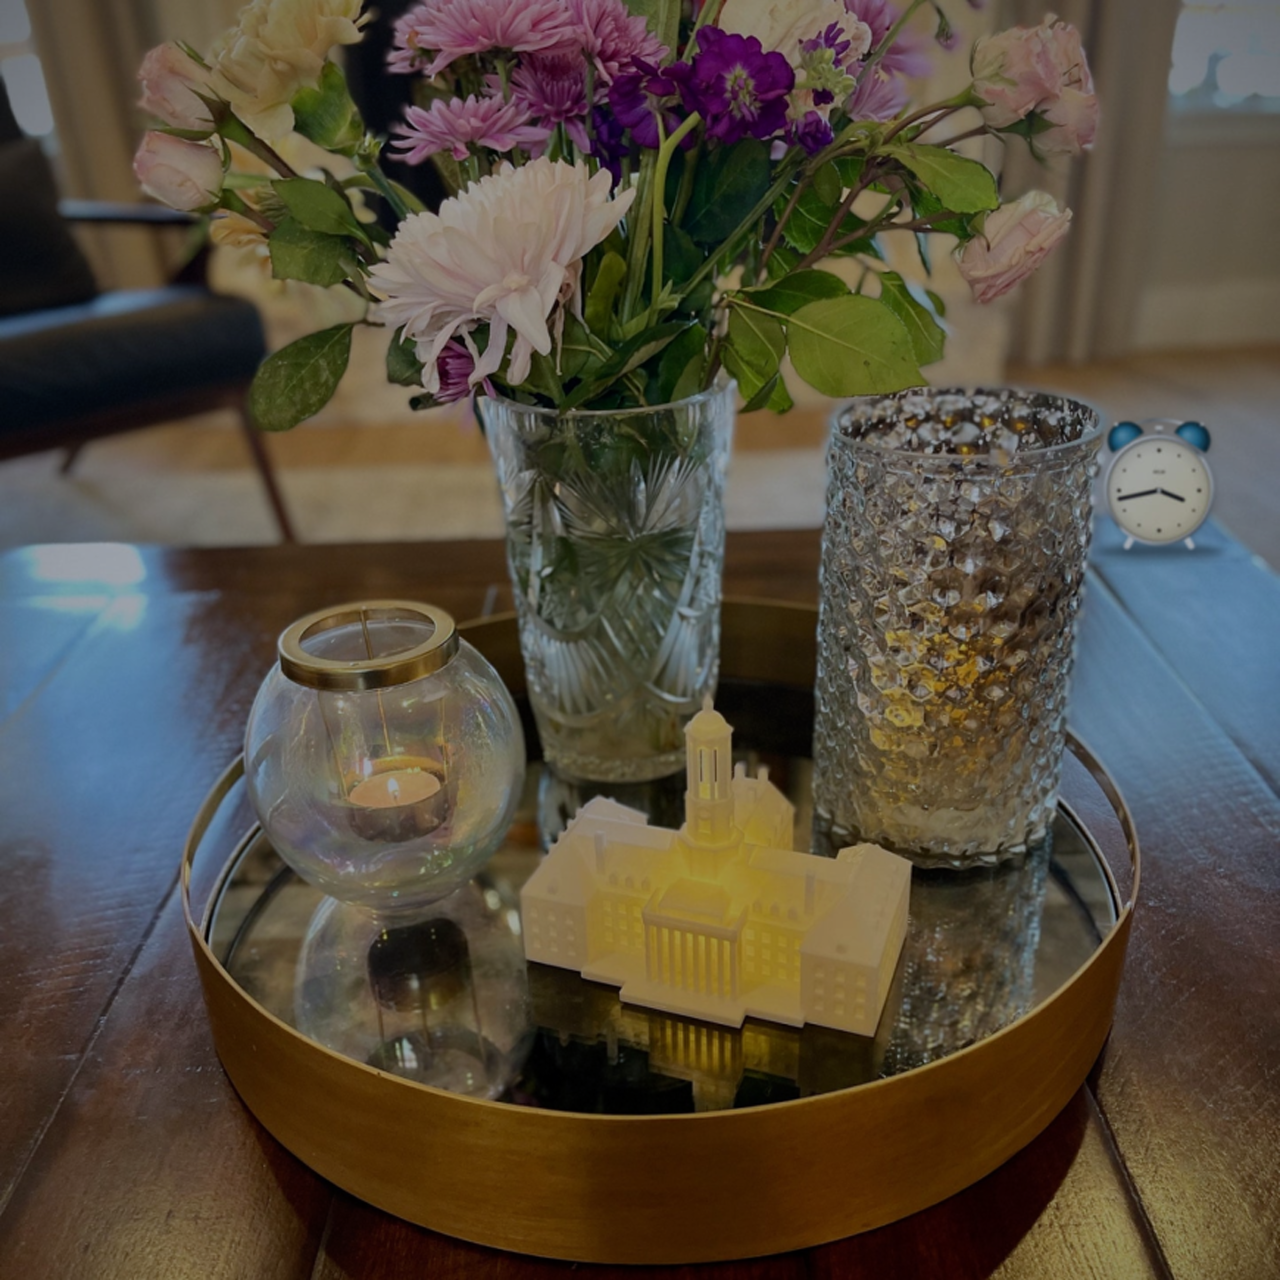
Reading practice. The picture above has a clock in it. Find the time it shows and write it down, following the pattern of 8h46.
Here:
3h43
